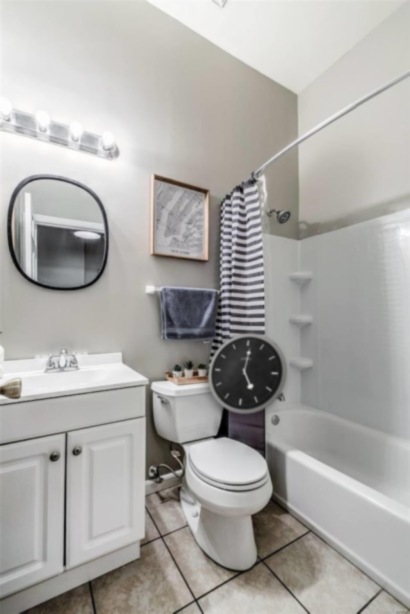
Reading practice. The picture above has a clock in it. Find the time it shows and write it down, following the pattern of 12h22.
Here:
5h01
